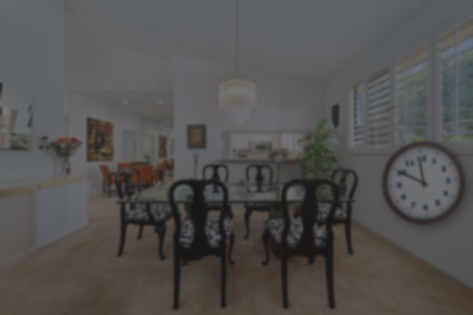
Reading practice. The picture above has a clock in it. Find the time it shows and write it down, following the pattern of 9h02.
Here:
11h50
